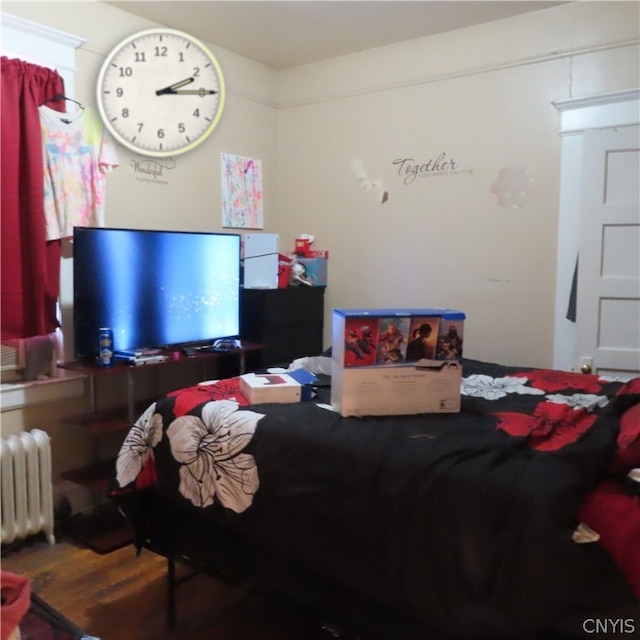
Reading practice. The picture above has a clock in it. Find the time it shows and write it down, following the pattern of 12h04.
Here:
2h15
